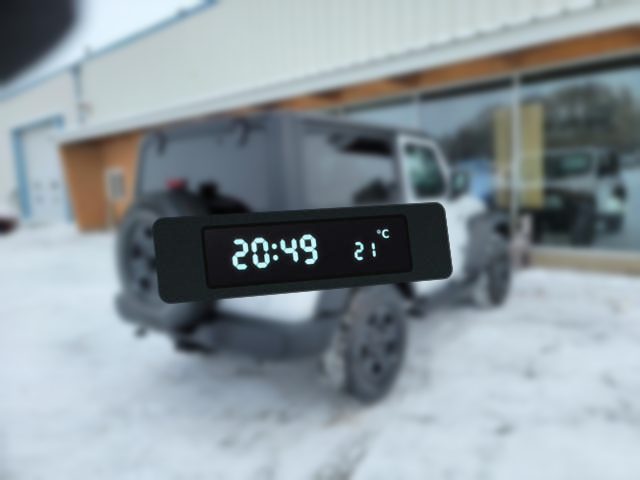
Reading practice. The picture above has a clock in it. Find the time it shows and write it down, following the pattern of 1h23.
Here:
20h49
